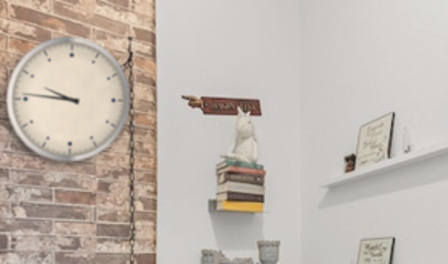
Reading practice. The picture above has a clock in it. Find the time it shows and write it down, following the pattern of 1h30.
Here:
9h46
